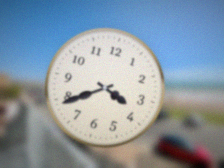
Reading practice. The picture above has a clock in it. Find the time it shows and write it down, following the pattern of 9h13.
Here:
3h39
